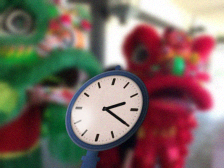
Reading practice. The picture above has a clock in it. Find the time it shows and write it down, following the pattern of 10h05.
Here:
2h20
